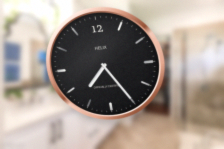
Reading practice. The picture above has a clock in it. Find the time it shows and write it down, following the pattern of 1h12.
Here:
7h25
